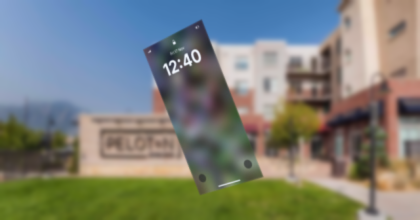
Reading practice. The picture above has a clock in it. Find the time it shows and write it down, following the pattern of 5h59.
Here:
12h40
